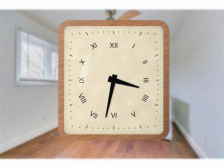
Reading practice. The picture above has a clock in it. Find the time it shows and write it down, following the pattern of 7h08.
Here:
3h32
